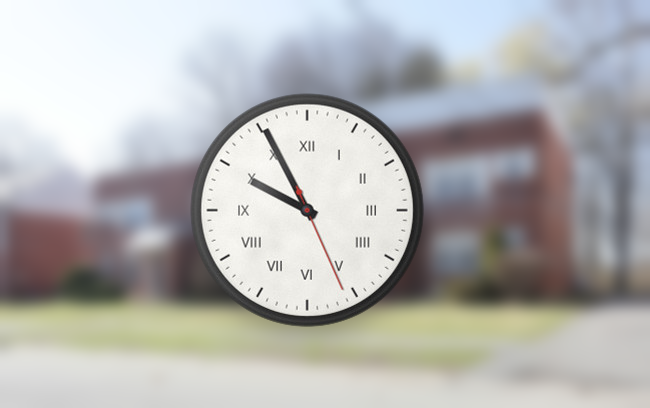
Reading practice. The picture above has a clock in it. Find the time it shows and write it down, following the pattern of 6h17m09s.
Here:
9h55m26s
